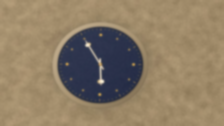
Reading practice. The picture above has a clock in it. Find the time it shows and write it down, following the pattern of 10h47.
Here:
5h55
